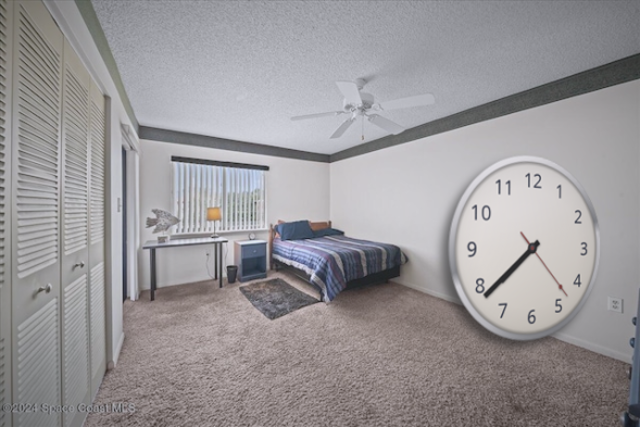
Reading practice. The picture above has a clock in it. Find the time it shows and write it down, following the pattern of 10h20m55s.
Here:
7h38m23s
